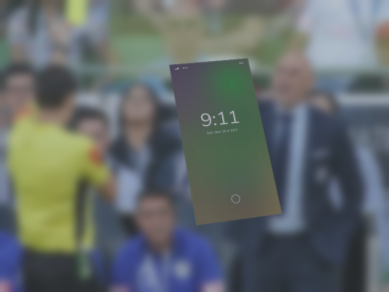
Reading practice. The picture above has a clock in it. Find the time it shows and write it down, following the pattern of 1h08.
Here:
9h11
